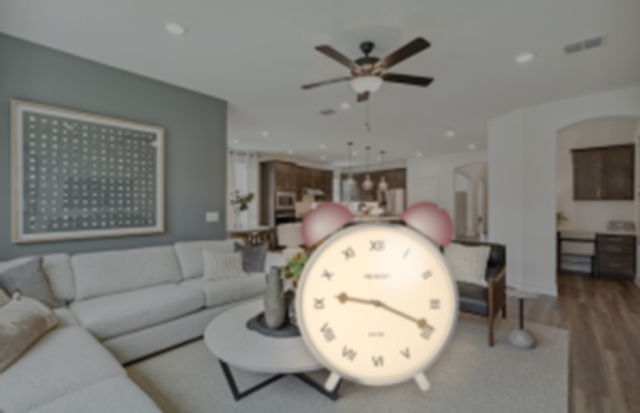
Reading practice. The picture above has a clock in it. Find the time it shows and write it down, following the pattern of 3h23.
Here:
9h19
